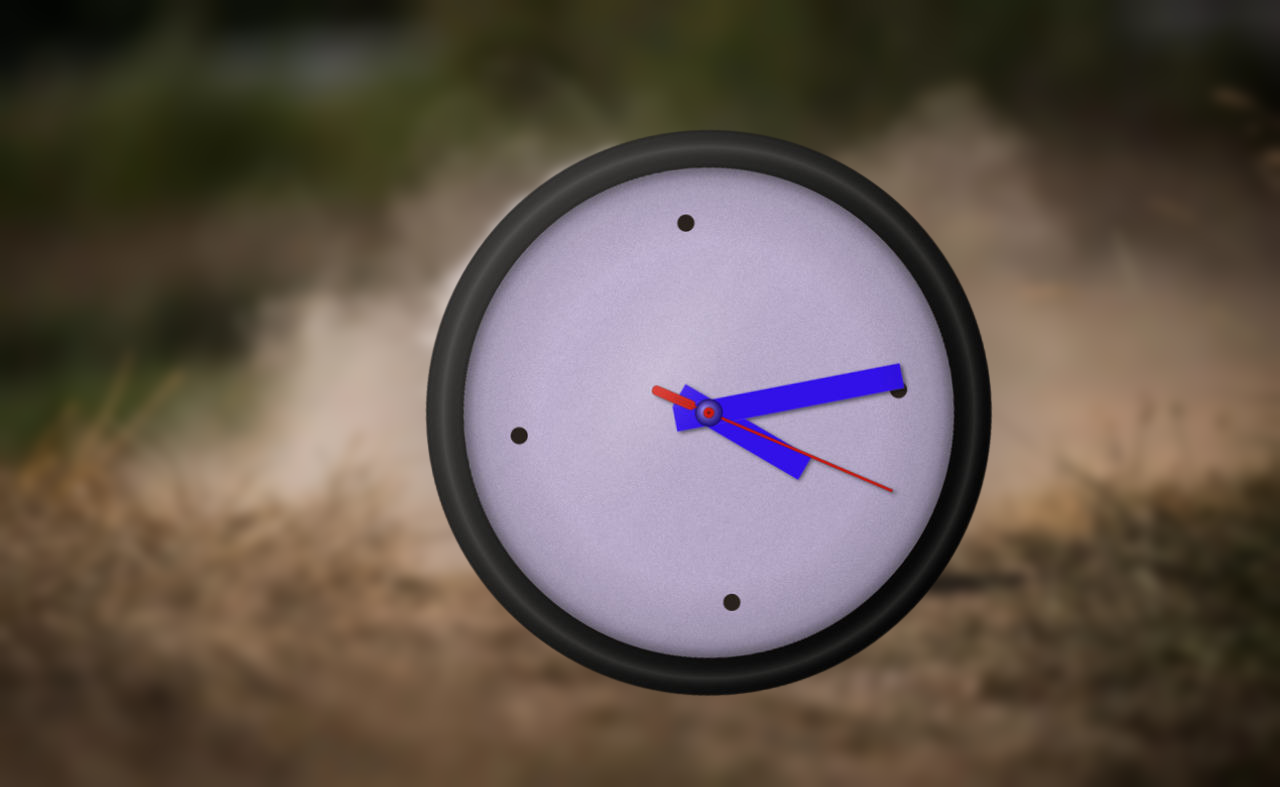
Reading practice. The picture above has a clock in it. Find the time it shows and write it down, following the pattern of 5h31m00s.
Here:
4h14m20s
